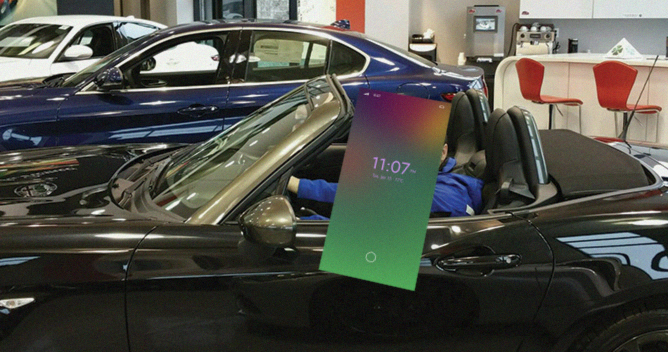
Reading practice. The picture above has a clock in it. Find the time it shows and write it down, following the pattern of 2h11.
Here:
11h07
